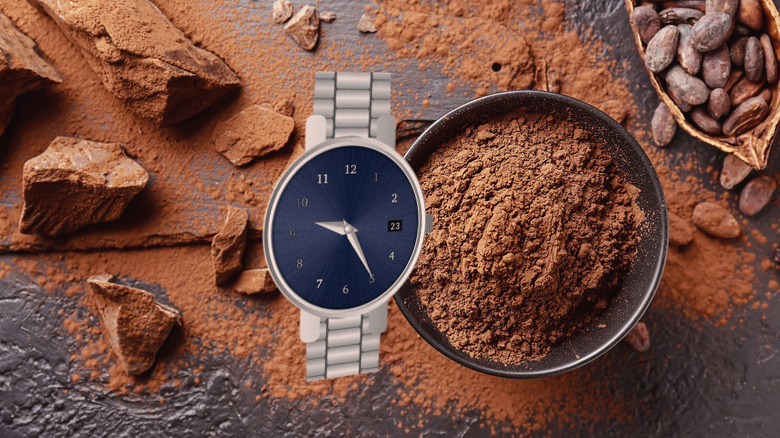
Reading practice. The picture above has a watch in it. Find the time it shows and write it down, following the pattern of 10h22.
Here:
9h25
